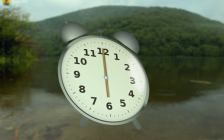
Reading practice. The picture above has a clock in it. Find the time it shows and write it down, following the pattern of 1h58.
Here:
6h00
